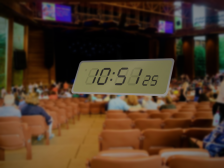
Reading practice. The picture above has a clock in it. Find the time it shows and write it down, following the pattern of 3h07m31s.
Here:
10h51m25s
